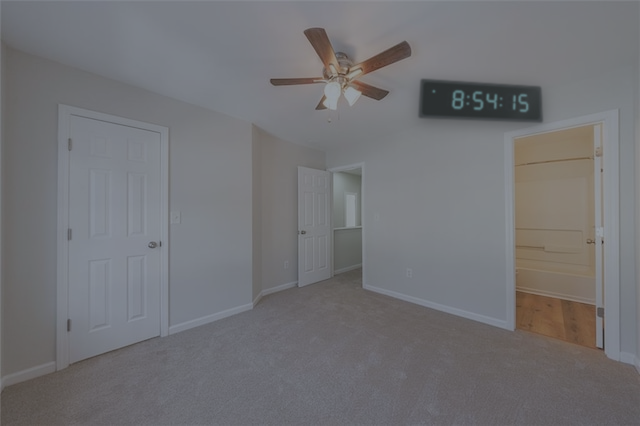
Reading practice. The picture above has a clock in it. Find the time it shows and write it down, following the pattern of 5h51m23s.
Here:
8h54m15s
